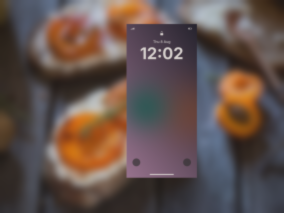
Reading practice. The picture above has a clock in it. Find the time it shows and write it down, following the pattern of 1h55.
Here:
12h02
